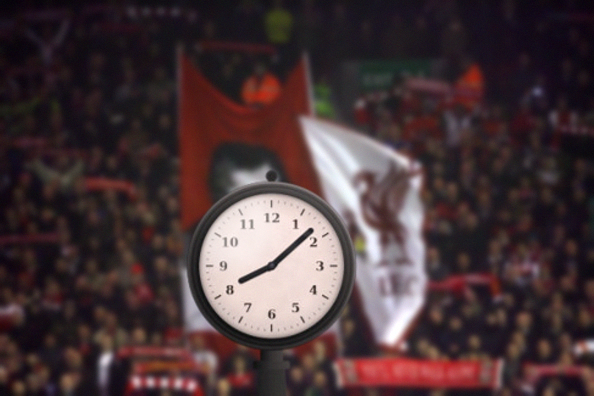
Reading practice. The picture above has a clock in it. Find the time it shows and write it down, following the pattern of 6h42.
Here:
8h08
